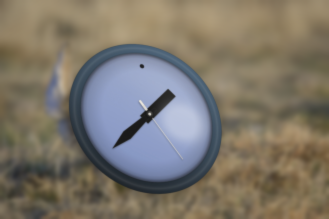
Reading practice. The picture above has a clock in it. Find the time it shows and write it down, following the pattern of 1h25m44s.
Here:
1h38m25s
